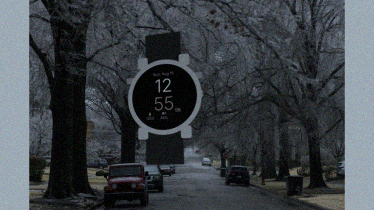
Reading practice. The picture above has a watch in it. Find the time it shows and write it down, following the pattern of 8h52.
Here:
12h55
